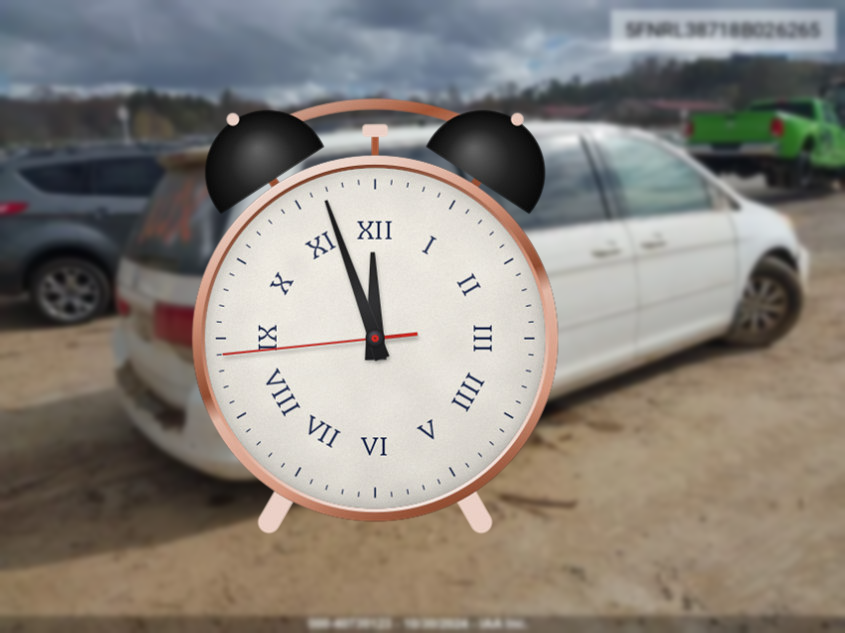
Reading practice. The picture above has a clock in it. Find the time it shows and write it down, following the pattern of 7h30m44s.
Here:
11h56m44s
